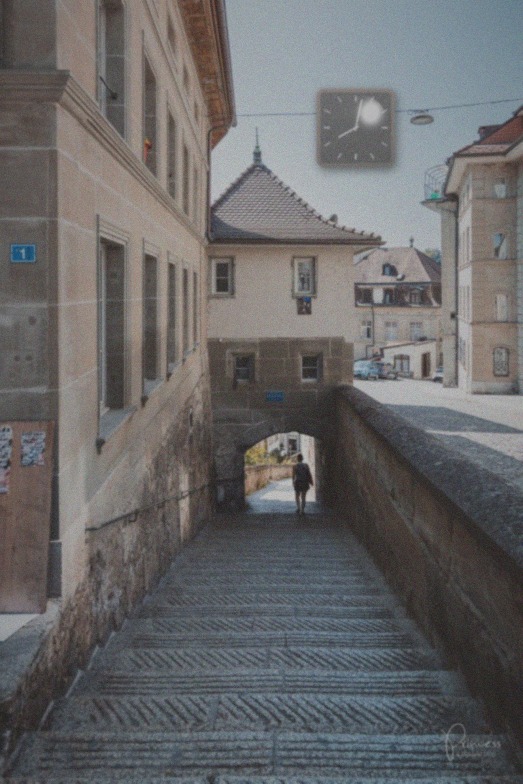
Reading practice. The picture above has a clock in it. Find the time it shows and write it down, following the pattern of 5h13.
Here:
8h02
